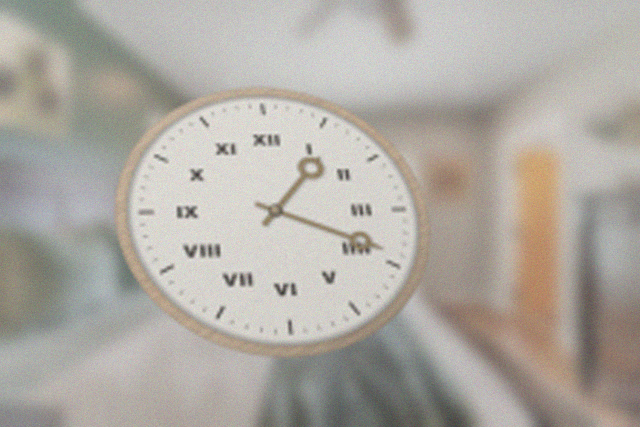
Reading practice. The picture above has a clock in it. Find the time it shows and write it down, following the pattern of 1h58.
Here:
1h19
